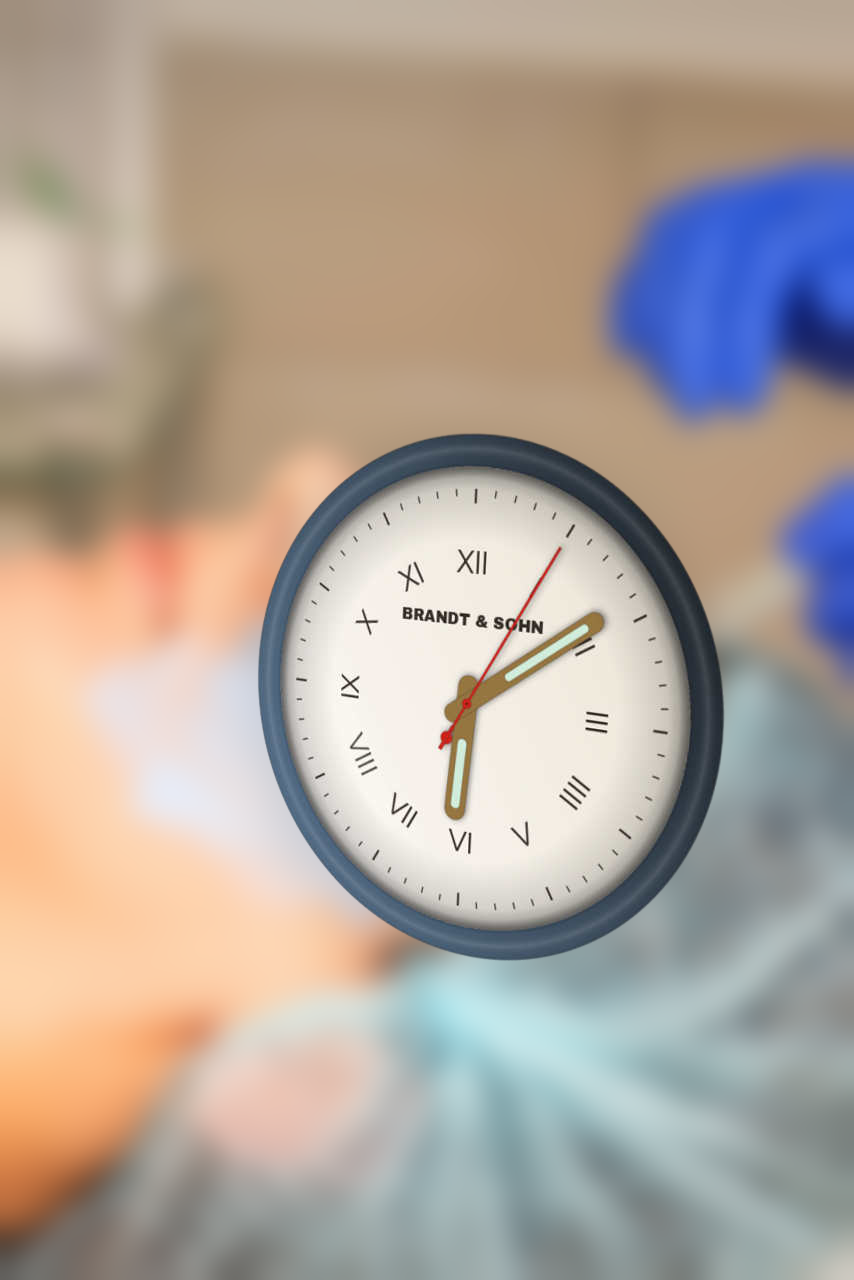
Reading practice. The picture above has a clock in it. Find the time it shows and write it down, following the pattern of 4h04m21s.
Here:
6h09m05s
